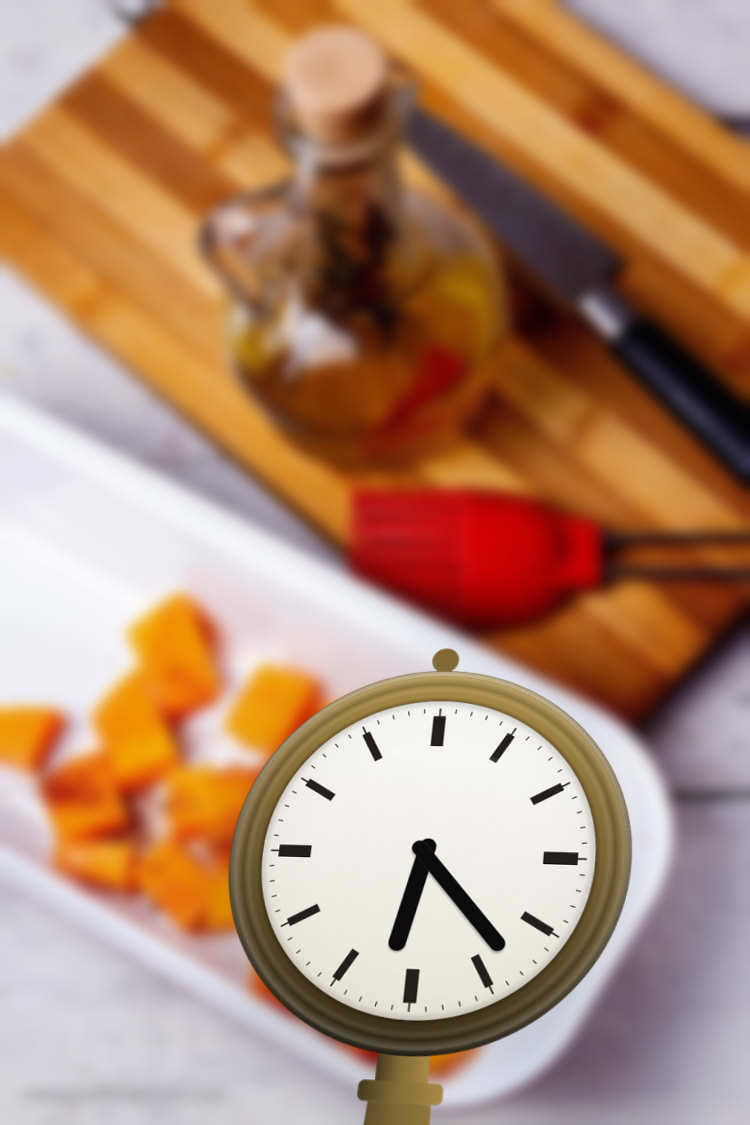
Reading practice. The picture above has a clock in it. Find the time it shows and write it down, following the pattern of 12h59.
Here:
6h23
